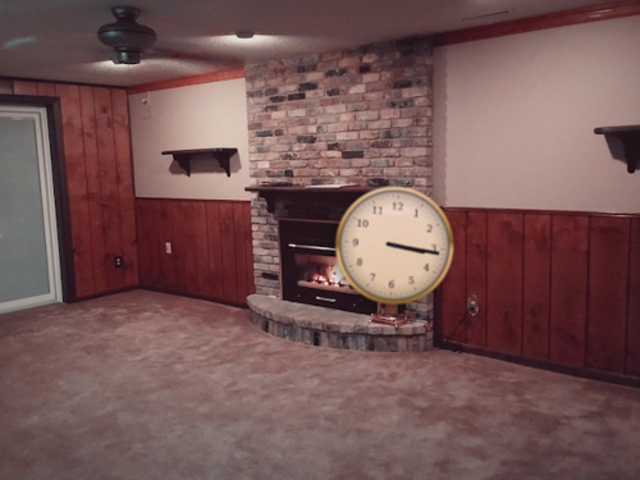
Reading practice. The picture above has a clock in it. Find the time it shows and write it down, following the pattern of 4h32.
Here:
3h16
